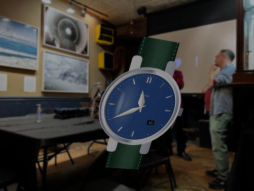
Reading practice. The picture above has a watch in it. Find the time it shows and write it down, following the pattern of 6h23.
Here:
11h40
